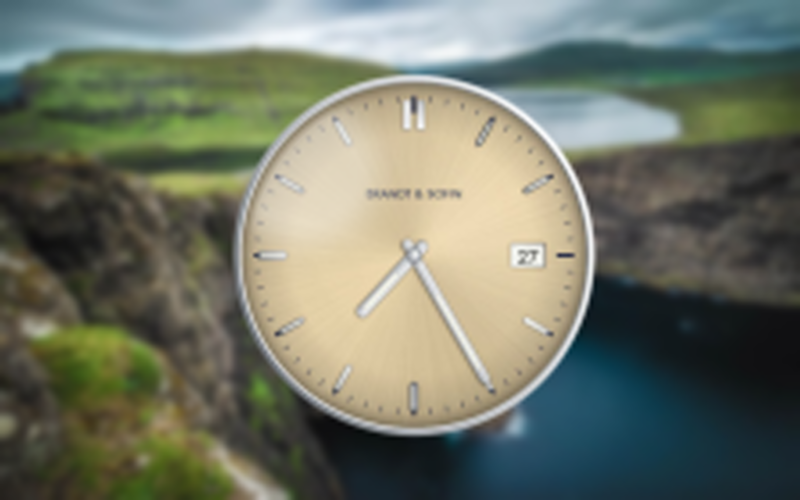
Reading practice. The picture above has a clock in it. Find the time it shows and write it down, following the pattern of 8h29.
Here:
7h25
